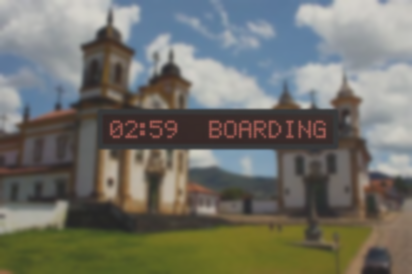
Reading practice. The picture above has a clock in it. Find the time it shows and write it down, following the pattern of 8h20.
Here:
2h59
